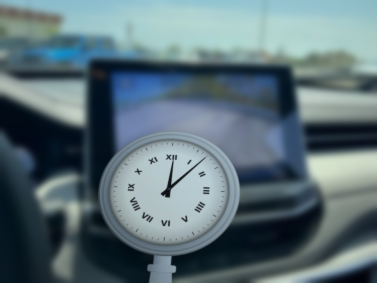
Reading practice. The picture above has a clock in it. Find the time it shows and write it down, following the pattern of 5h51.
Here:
12h07
